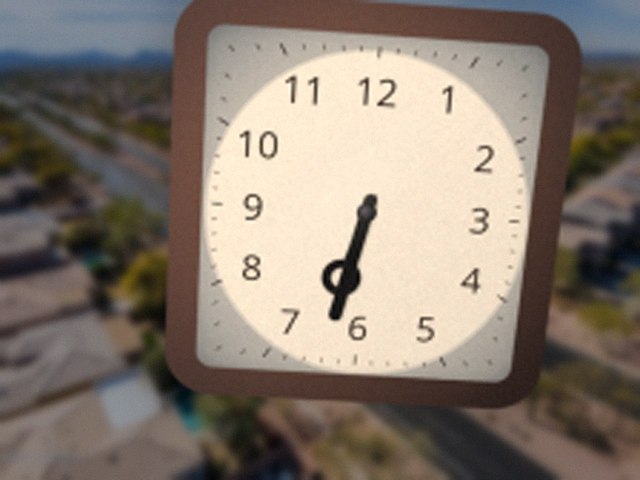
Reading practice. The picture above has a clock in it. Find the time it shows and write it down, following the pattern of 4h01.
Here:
6h32
